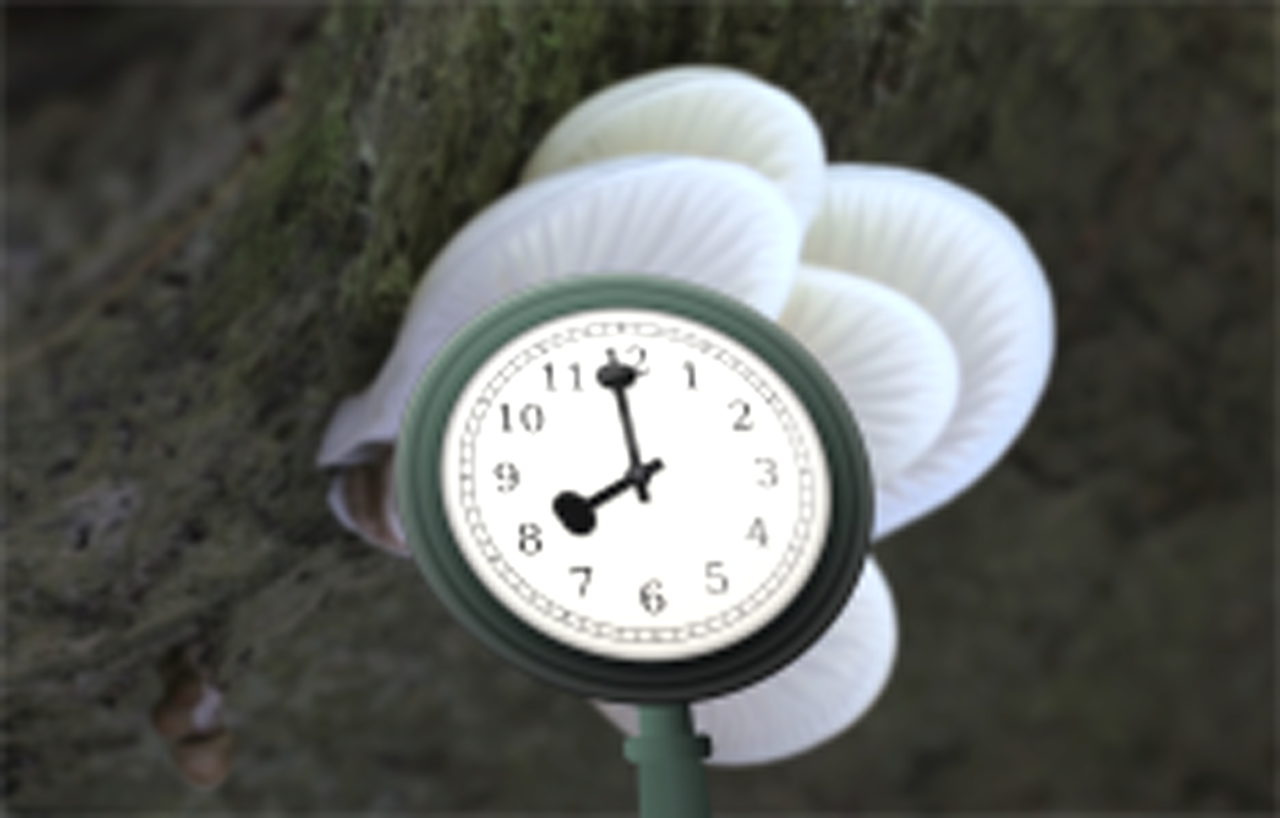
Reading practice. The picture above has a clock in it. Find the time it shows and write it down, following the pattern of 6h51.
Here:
7h59
